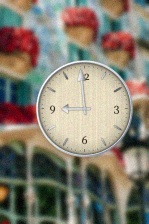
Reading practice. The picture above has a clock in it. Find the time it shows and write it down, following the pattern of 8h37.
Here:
8h59
